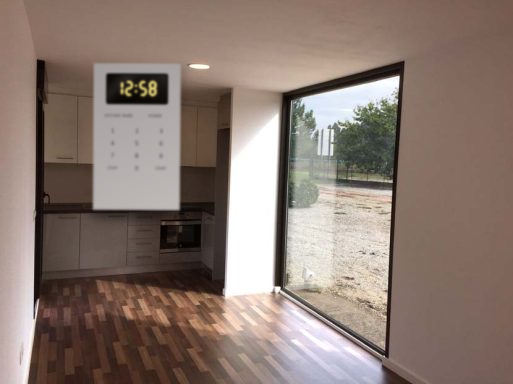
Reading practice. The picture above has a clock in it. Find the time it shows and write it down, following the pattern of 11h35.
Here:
12h58
